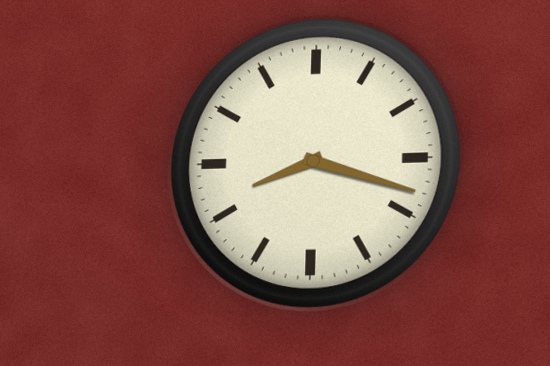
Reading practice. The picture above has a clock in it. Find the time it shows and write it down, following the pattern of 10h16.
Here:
8h18
